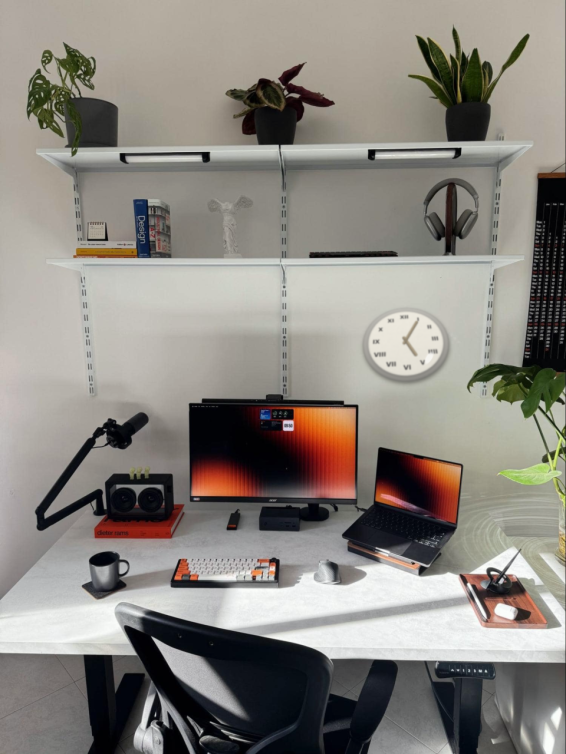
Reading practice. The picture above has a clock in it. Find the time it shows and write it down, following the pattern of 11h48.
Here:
5h05
